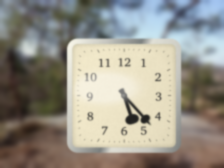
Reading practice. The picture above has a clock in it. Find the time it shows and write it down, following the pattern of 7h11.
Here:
5h23
